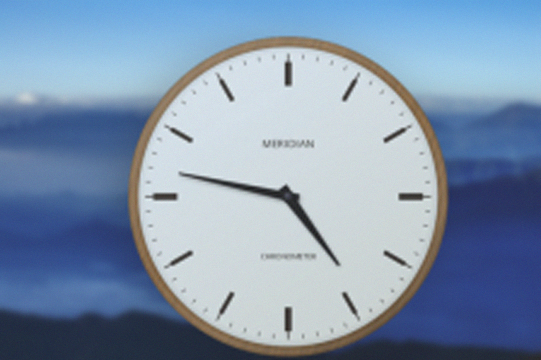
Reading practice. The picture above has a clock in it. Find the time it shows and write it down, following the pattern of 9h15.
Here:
4h47
